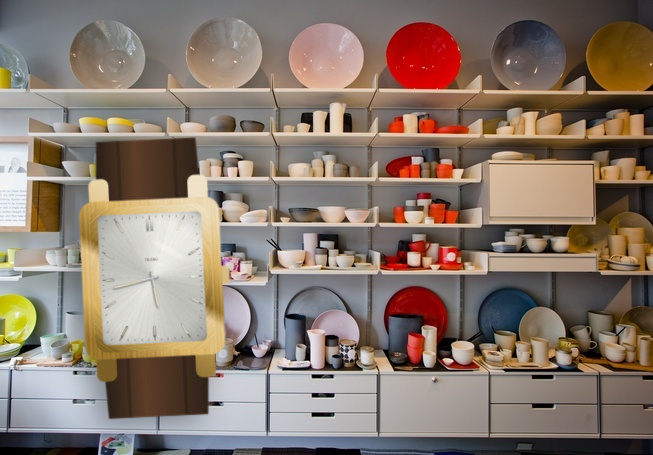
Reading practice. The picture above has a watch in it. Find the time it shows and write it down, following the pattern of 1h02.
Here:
5h43
